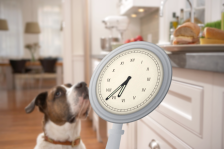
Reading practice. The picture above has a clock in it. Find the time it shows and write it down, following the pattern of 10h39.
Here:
6h37
